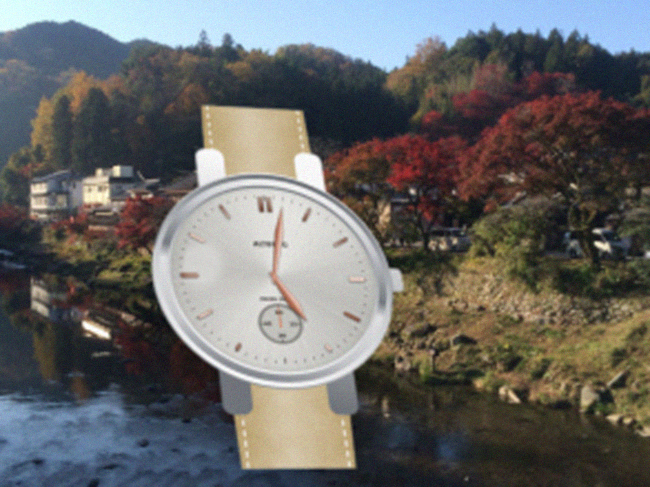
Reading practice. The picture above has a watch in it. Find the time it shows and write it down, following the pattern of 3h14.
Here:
5h02
